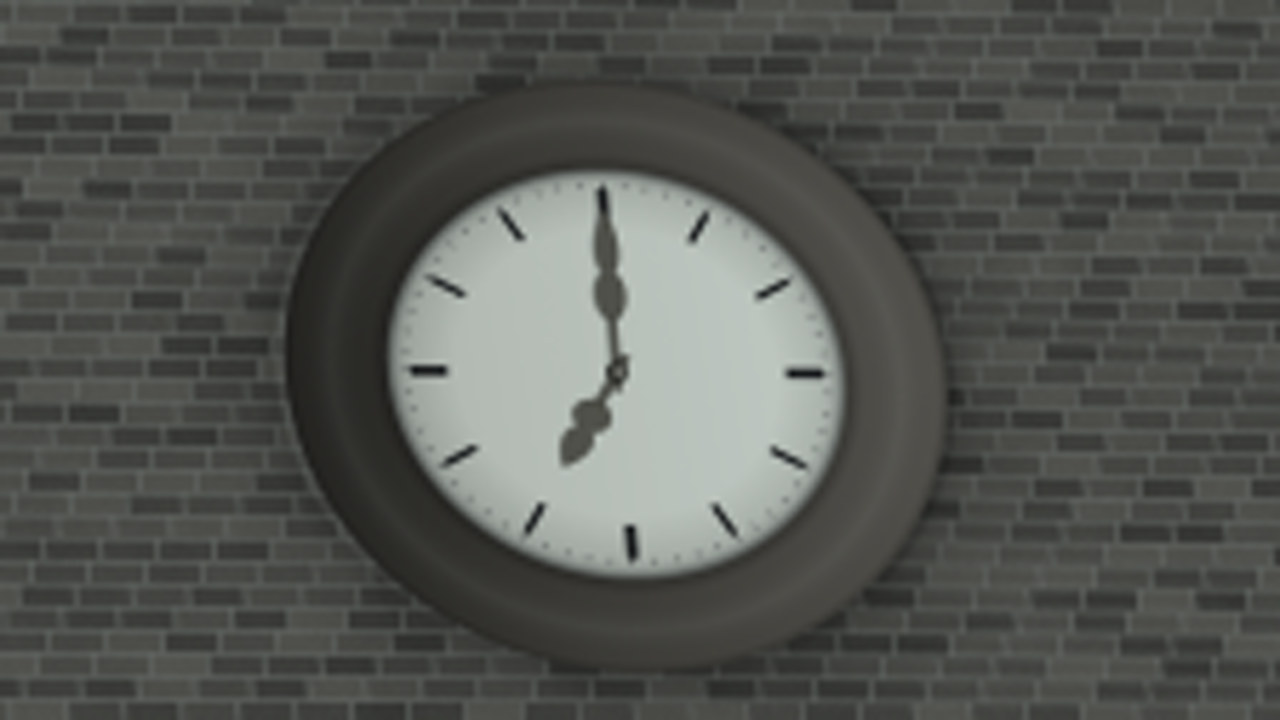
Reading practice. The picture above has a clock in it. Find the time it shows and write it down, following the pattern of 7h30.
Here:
7h00
